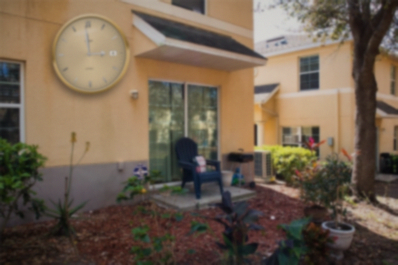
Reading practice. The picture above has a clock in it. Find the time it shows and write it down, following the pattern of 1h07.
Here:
2h59
